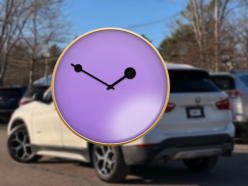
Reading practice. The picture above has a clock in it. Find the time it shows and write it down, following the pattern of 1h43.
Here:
1h50
